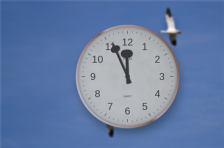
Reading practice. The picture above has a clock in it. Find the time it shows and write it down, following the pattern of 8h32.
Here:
11h56
